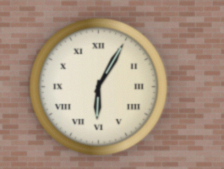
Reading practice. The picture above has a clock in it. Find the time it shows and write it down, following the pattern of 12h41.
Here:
6h05
